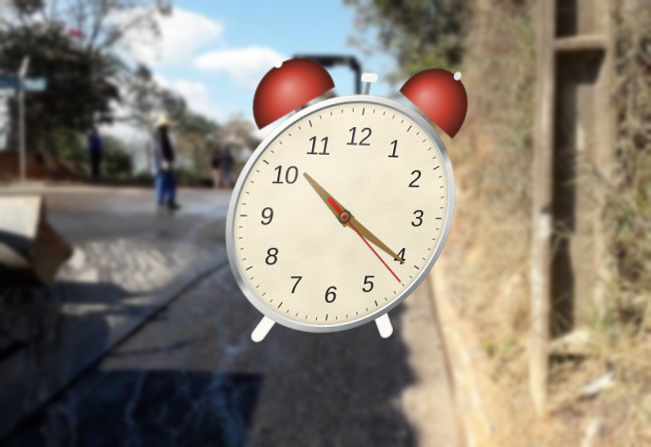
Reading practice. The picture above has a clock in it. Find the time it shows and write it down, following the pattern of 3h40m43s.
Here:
10h20m22s
